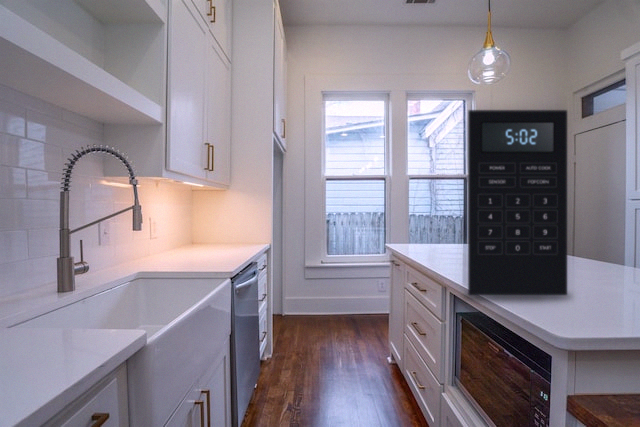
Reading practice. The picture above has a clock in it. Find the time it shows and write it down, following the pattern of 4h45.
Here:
5h02
